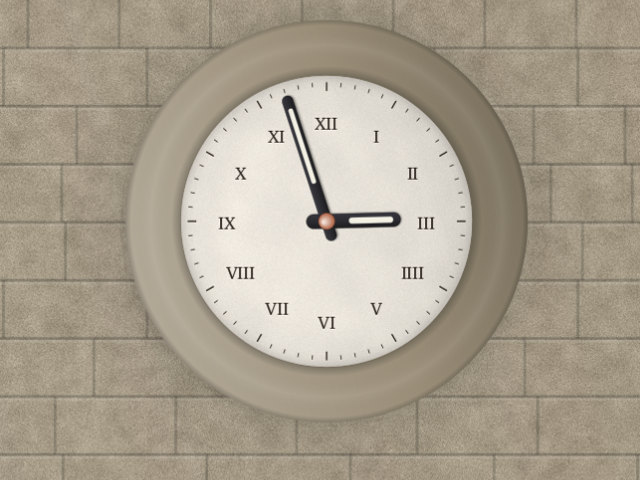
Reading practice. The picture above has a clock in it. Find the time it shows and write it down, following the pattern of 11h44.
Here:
2h57
